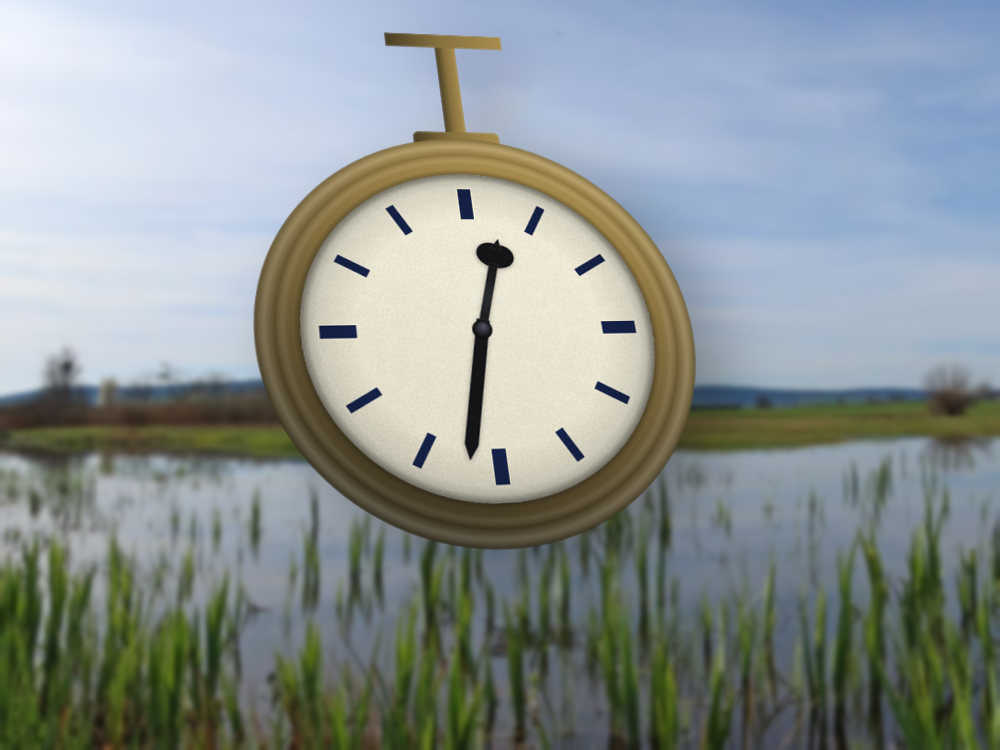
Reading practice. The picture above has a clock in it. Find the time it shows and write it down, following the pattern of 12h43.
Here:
12h32
